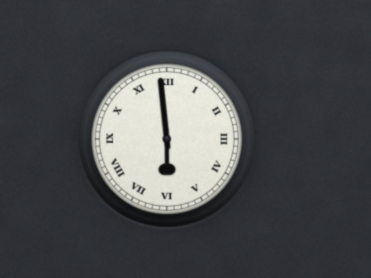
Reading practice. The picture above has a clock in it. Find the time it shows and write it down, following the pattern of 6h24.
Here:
5h59
